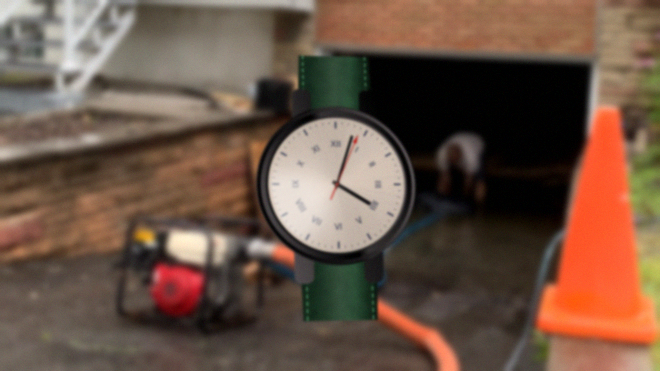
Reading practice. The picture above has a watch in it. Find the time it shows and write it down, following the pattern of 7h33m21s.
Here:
4h03m04s
